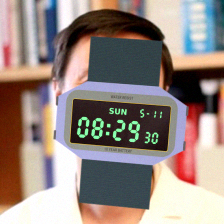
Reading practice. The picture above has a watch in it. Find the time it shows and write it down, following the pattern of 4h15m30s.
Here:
8h29m30s
